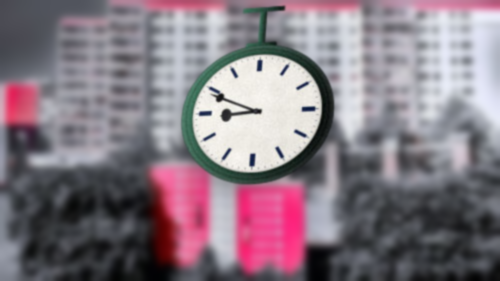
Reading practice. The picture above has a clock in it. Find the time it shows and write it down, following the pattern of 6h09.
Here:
8h49
